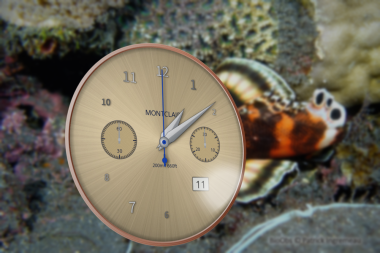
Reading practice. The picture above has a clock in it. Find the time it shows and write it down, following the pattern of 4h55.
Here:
1h09
